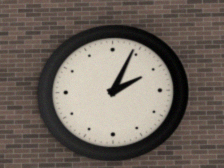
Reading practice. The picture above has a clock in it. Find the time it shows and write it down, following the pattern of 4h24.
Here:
2h04
